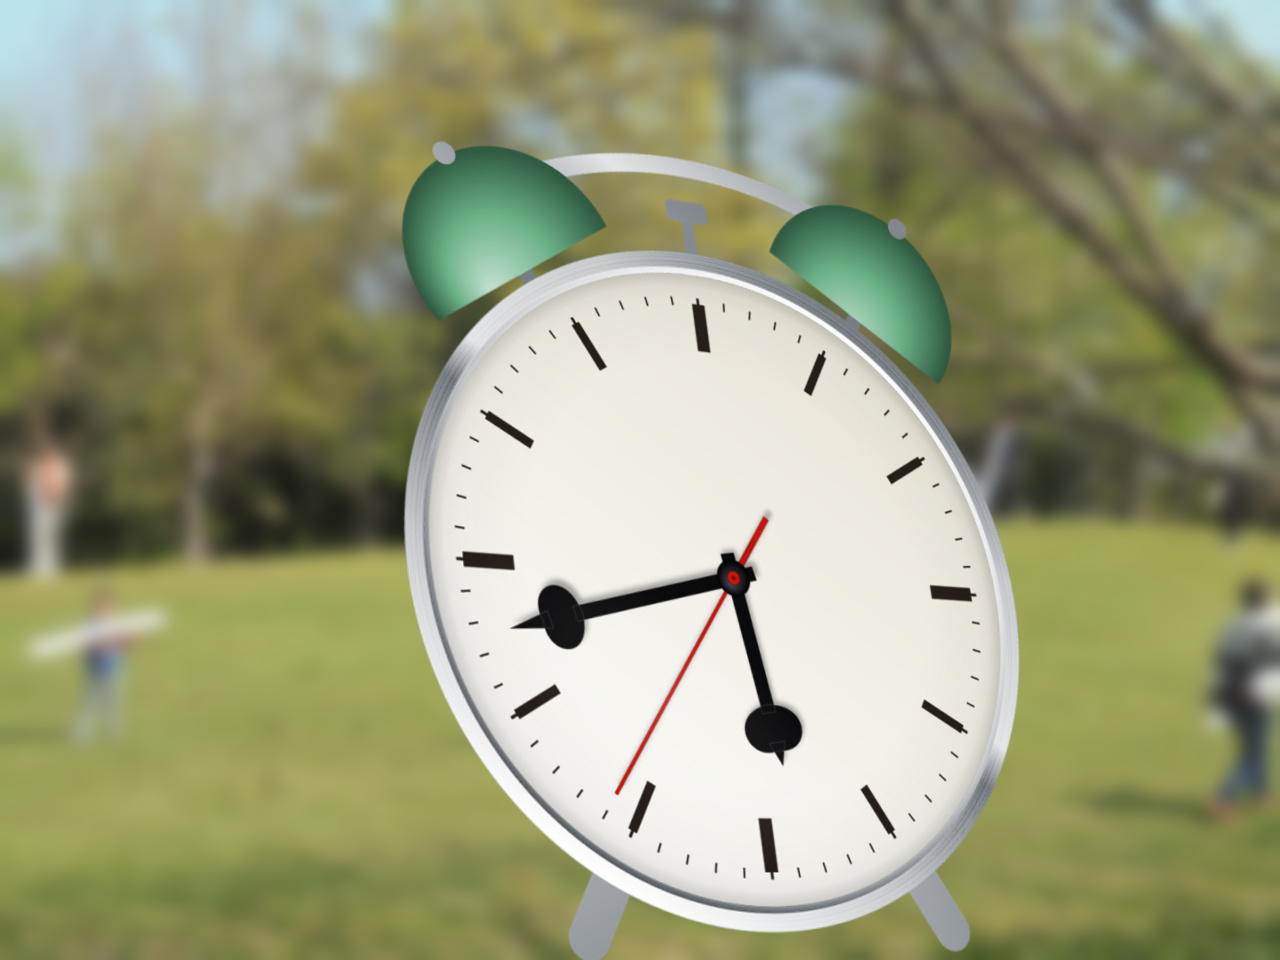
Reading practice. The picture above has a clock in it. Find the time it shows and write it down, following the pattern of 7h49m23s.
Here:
5h42m36s
